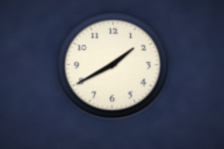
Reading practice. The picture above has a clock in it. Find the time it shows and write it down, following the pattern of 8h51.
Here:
1h40
